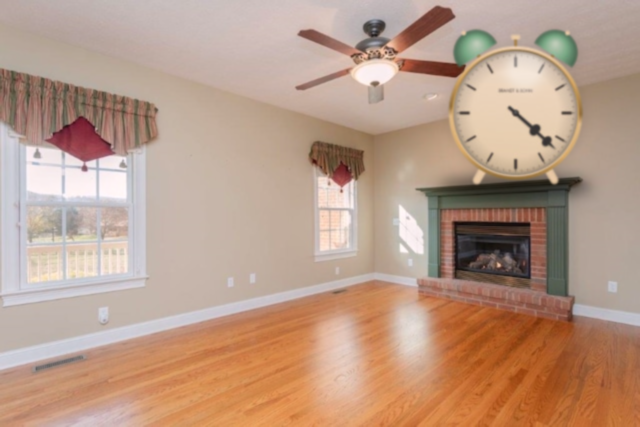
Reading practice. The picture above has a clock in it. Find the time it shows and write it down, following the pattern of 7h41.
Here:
4h22
